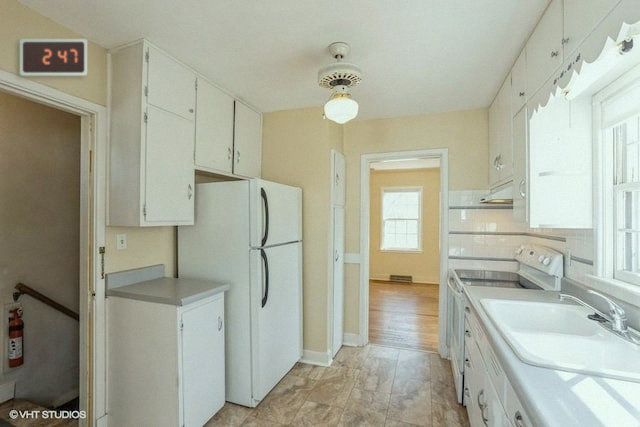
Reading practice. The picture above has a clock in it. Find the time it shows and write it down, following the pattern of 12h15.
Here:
2h47
